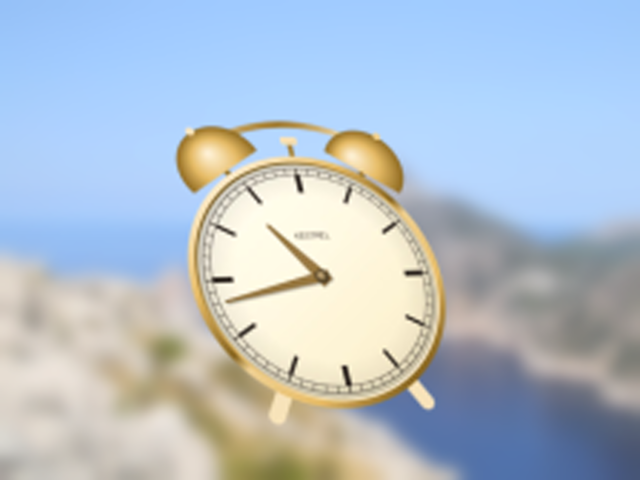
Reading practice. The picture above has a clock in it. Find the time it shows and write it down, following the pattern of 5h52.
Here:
10h43
